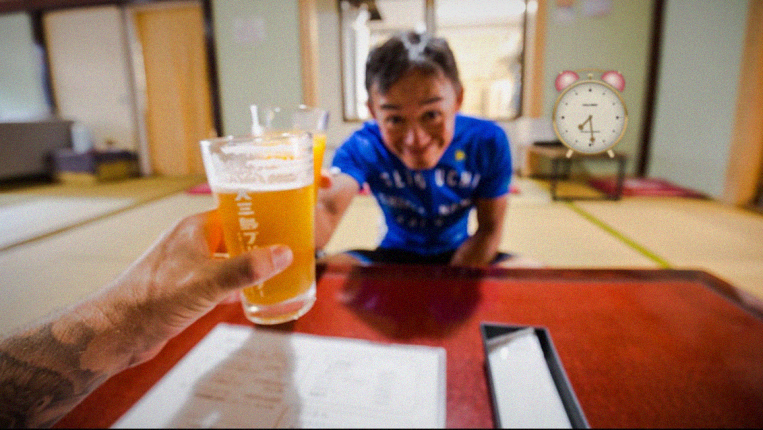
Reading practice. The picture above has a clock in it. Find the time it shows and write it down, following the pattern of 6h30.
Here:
7h29
